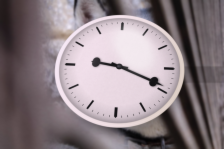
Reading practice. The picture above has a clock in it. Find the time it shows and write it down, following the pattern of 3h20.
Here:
9h19
